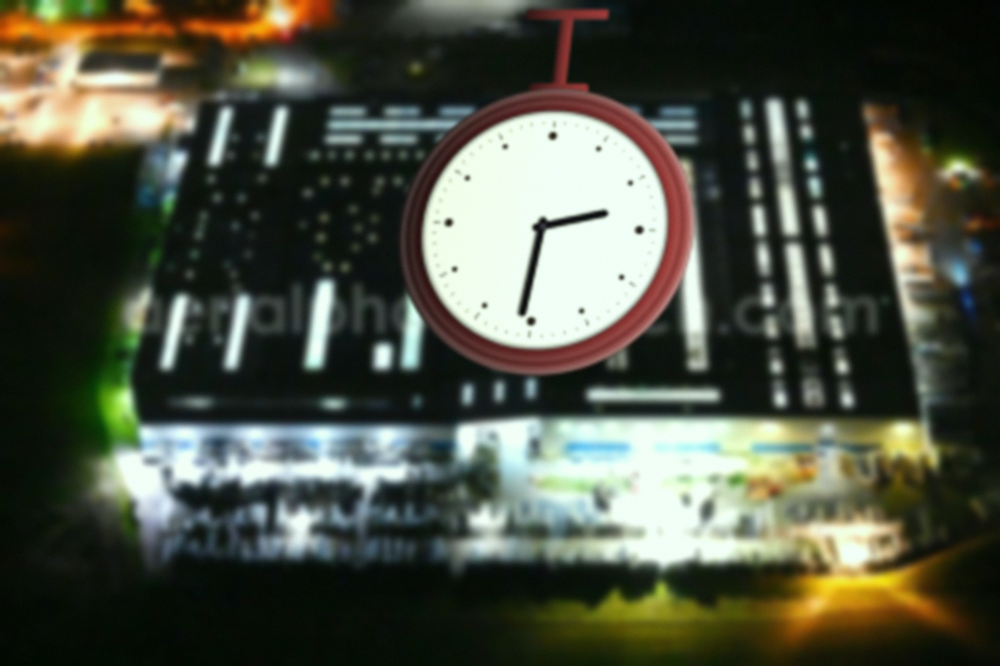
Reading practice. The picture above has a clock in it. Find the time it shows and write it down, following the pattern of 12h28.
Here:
2h31
